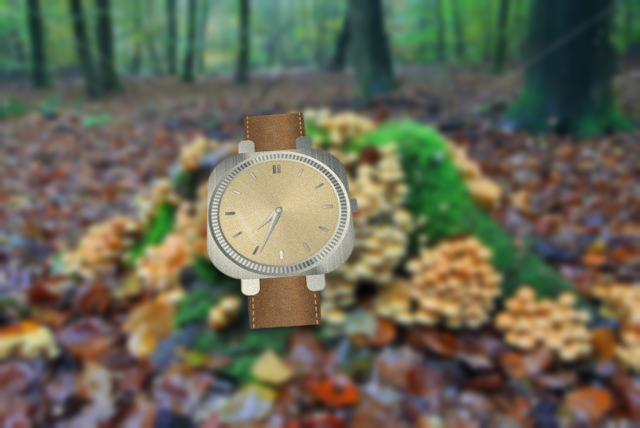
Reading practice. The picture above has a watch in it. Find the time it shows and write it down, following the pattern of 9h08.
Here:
7h34
